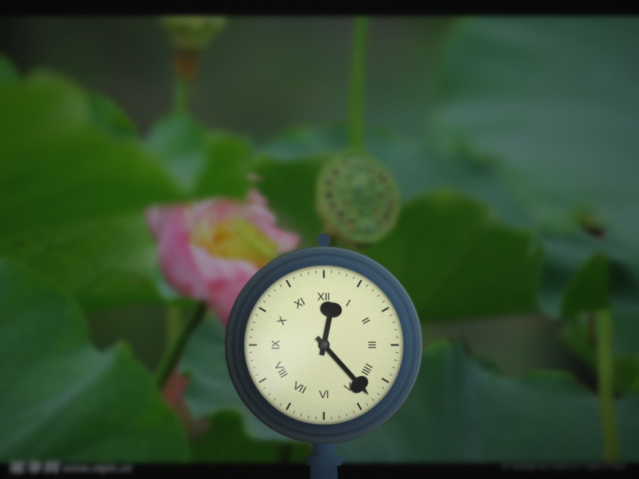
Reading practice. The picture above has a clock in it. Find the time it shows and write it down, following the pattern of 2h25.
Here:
12h23
